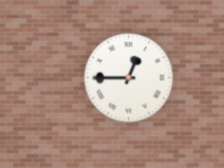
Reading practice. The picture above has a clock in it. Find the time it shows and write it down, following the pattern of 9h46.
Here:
12h45
